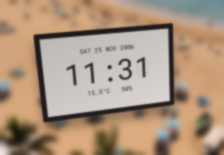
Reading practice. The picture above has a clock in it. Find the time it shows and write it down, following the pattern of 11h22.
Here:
11h31
